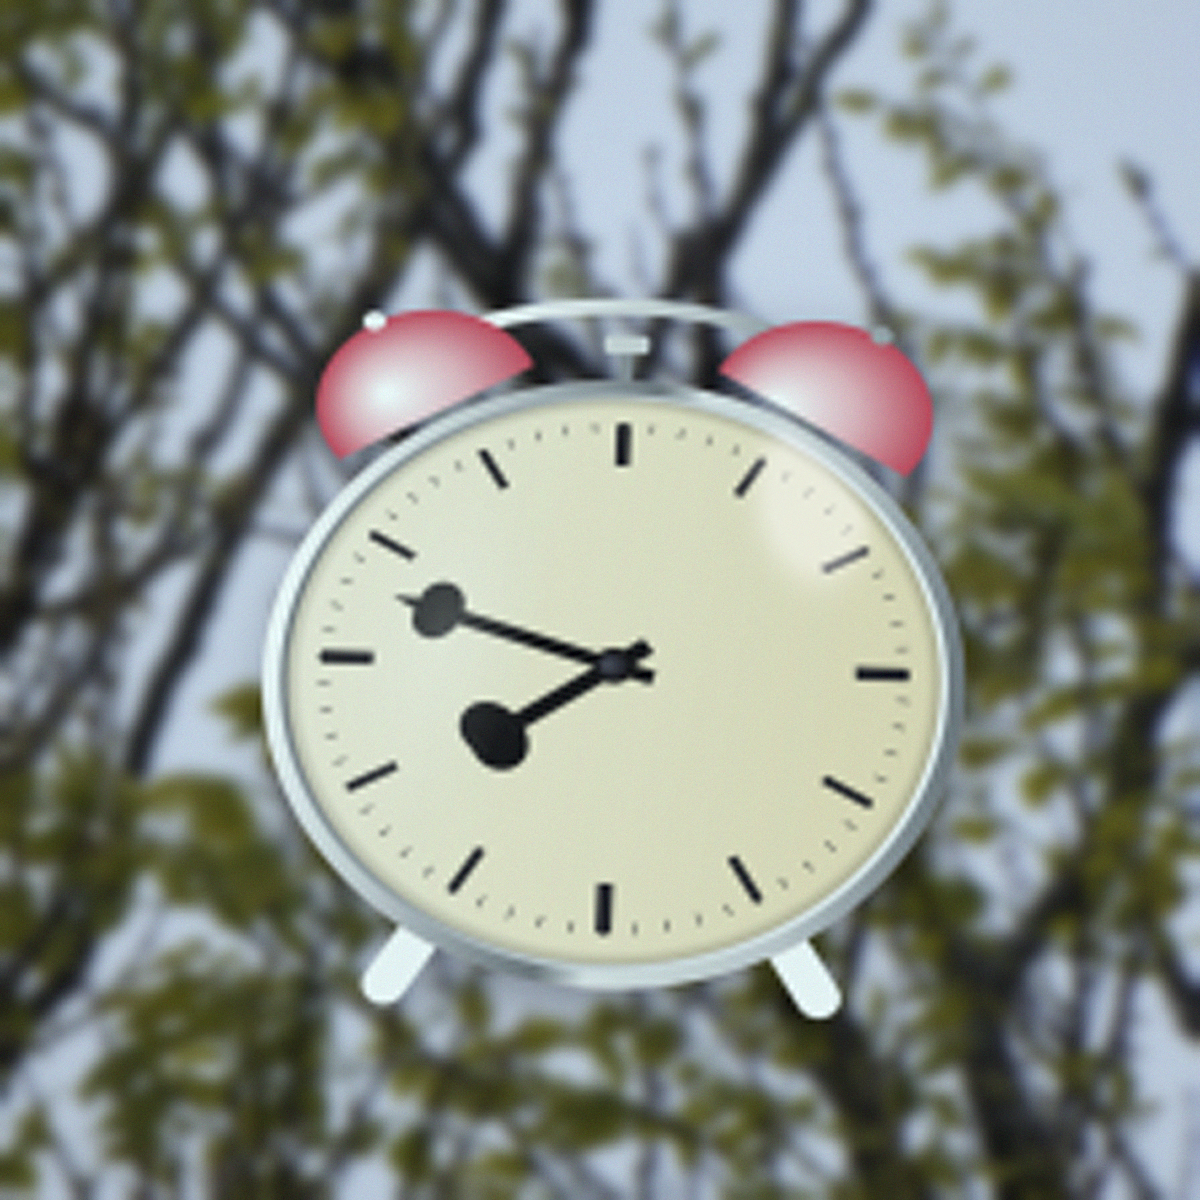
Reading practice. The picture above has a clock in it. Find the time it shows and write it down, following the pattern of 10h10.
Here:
7h48
